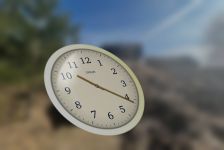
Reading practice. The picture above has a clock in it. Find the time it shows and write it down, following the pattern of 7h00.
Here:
10h21
